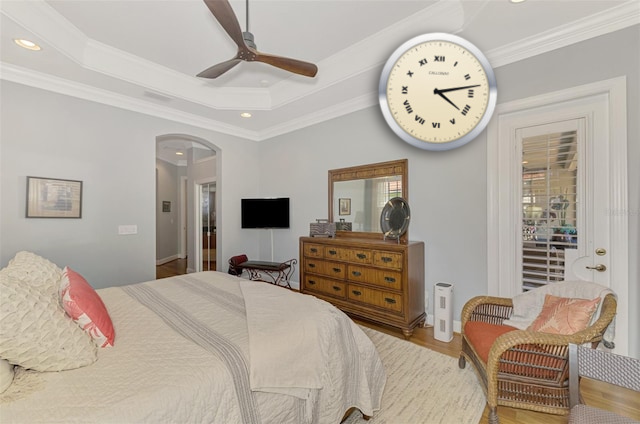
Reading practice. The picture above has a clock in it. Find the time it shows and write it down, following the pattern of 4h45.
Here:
4h13
